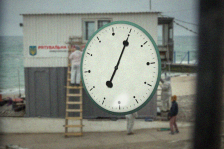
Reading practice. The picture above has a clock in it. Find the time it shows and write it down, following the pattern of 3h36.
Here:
7h05
